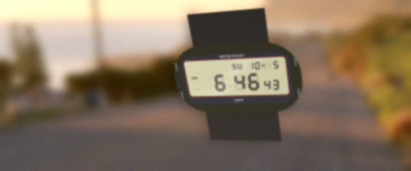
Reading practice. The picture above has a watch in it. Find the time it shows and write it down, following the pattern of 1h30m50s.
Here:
6h46m43s
